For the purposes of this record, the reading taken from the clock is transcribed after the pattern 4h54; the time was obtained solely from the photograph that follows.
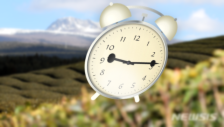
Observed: 9h14
